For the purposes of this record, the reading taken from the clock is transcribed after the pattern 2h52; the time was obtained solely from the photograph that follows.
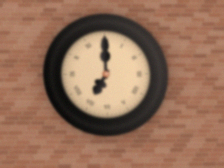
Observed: 7h00
